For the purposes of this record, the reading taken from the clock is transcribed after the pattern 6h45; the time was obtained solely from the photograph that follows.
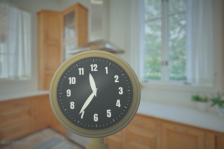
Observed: 11h36
